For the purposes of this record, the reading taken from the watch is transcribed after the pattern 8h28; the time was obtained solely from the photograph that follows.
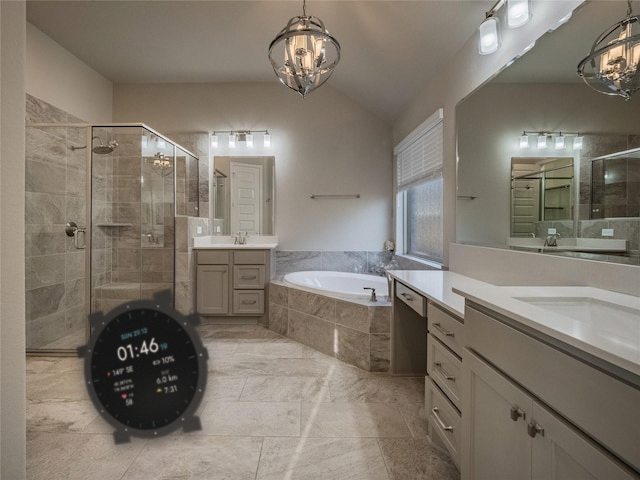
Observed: 1h46
